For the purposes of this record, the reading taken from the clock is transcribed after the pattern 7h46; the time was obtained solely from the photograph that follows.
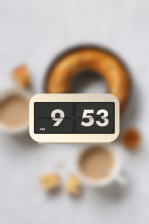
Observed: 9h53
